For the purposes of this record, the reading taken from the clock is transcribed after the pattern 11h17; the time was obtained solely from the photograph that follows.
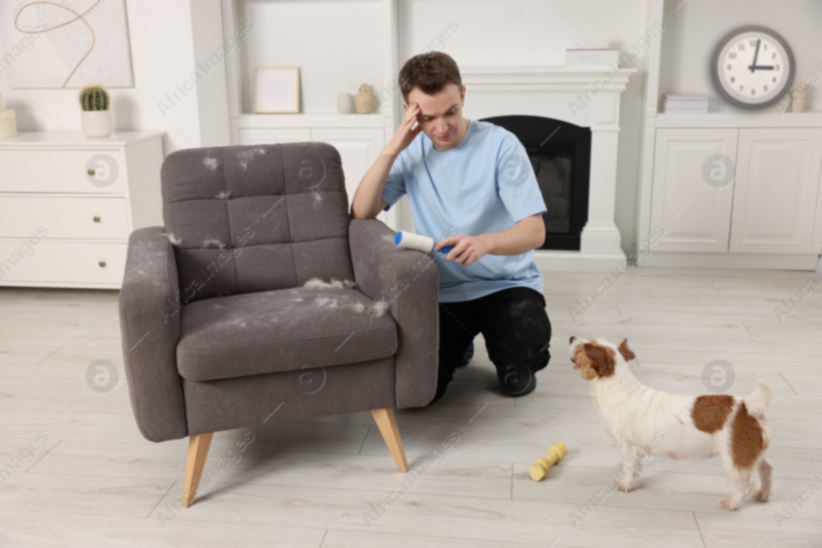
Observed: 3h02
